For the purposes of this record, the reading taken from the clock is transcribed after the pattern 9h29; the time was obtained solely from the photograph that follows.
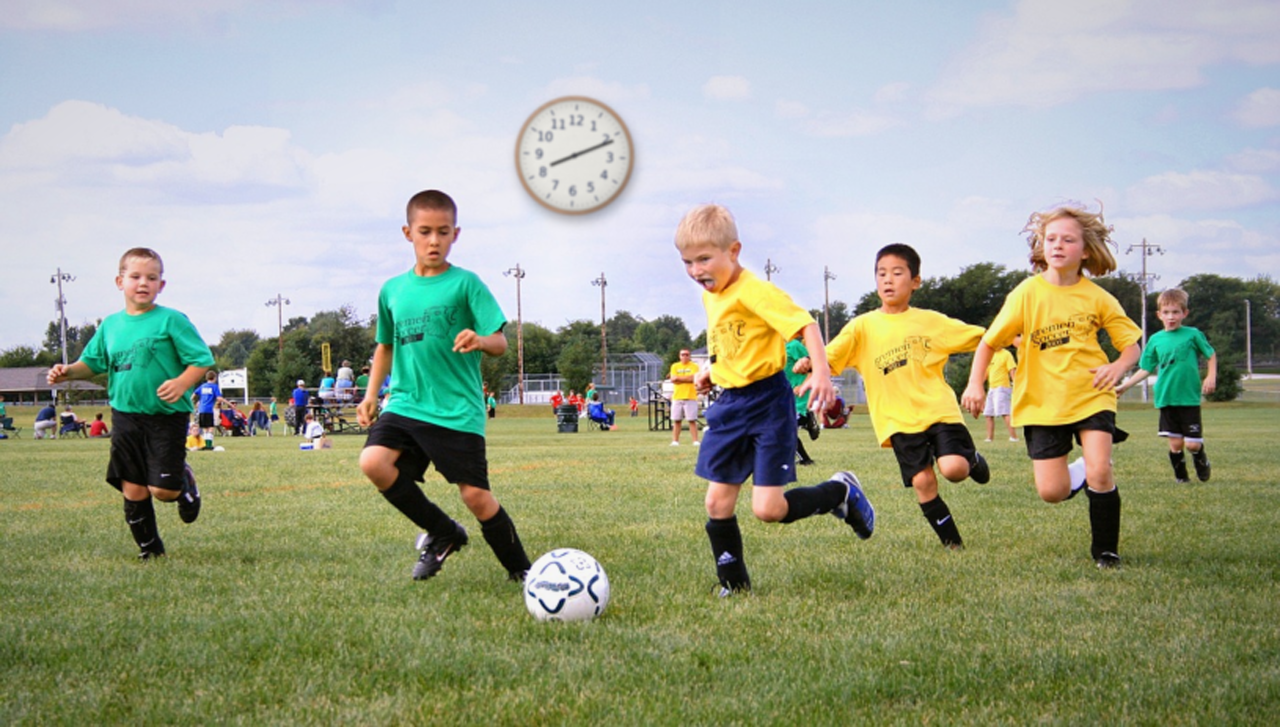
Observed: 8h11
